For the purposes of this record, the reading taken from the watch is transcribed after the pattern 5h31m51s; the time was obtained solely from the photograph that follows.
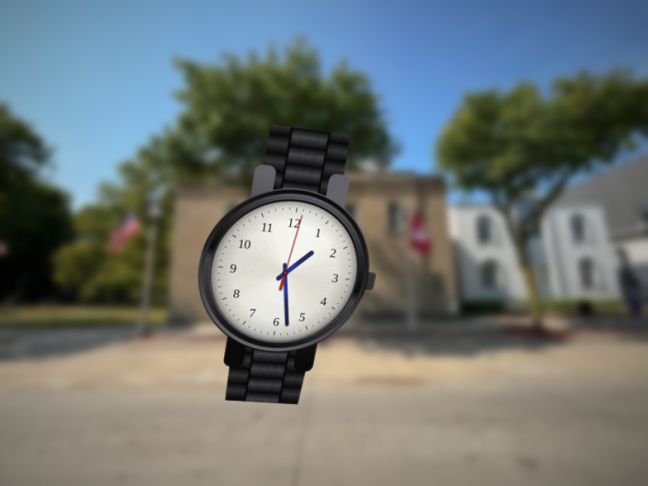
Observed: 1h28m01s
